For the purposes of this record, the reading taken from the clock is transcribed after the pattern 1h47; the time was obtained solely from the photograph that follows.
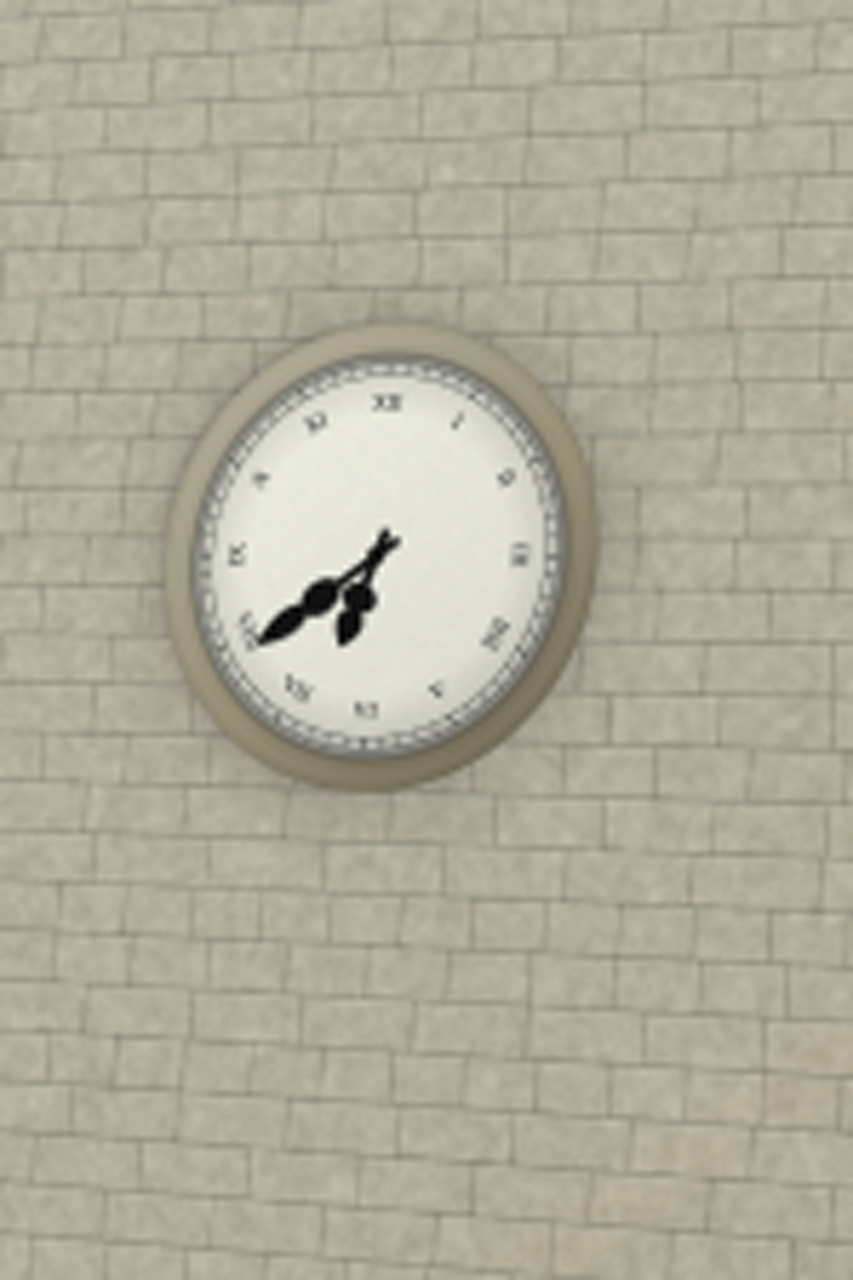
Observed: 6h39
